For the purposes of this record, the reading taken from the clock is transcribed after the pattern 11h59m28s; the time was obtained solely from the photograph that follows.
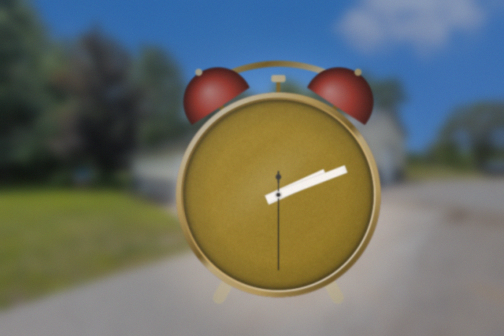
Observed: 2h11m30s
